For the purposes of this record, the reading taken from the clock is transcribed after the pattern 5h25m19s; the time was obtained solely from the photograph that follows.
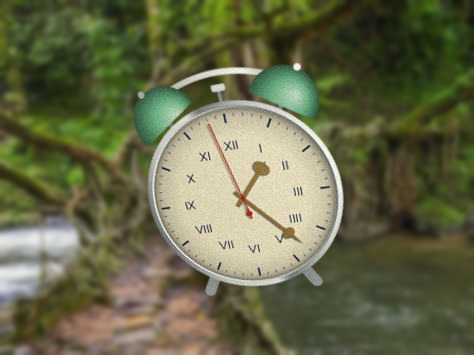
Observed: 1h22m58s
